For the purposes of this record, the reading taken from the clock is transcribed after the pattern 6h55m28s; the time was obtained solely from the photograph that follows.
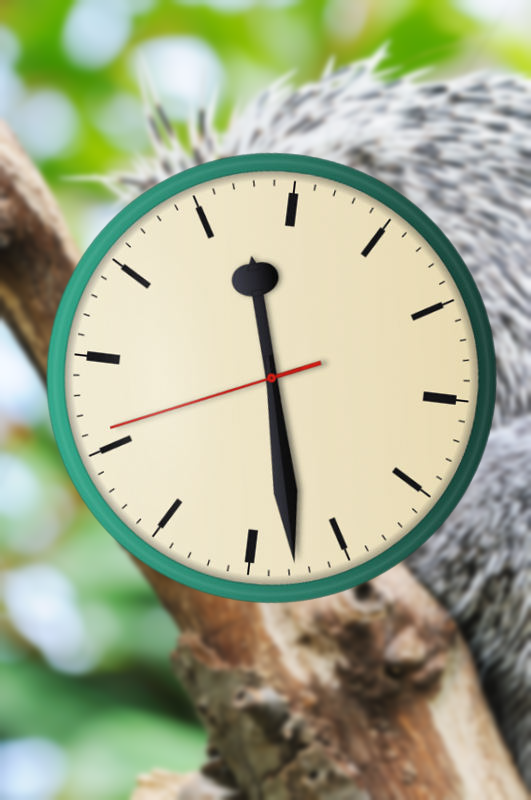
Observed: 11h27m41s
